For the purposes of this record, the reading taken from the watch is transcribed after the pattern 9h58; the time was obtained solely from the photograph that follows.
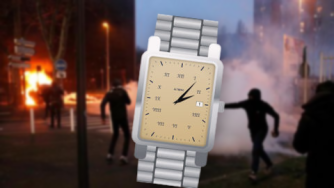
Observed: 2h06
